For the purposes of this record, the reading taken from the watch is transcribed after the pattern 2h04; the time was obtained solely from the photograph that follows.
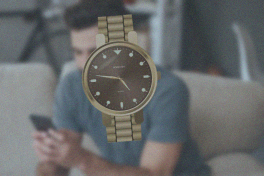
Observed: 4h47
